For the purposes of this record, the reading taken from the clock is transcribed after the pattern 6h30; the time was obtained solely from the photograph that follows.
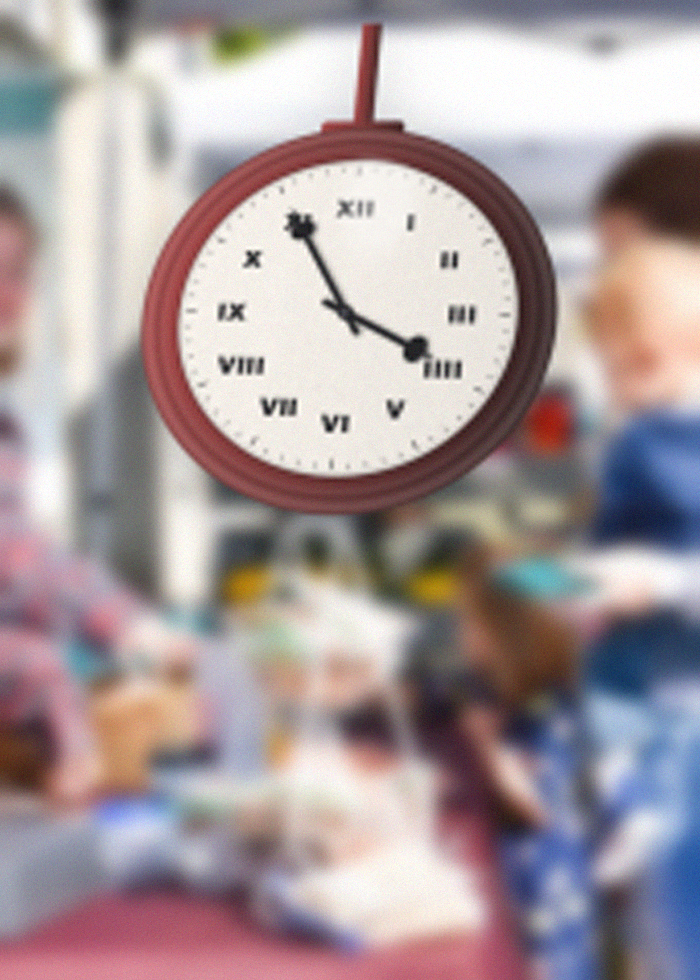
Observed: 3h55
